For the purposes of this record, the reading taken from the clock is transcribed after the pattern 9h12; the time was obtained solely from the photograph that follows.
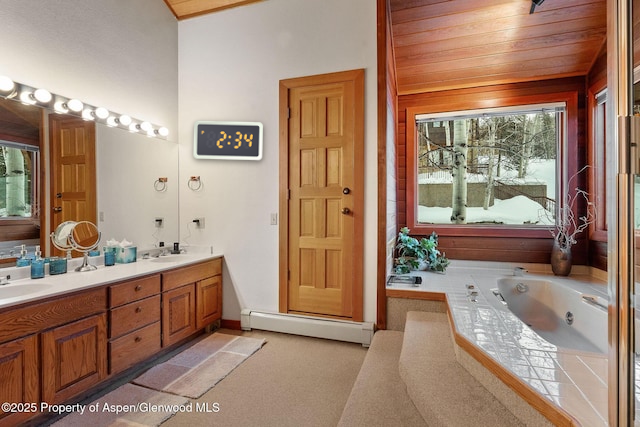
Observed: 2h34
